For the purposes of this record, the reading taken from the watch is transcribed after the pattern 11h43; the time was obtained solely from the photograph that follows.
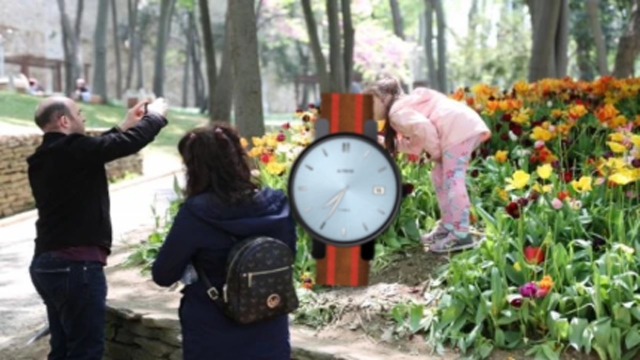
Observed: 7h35
